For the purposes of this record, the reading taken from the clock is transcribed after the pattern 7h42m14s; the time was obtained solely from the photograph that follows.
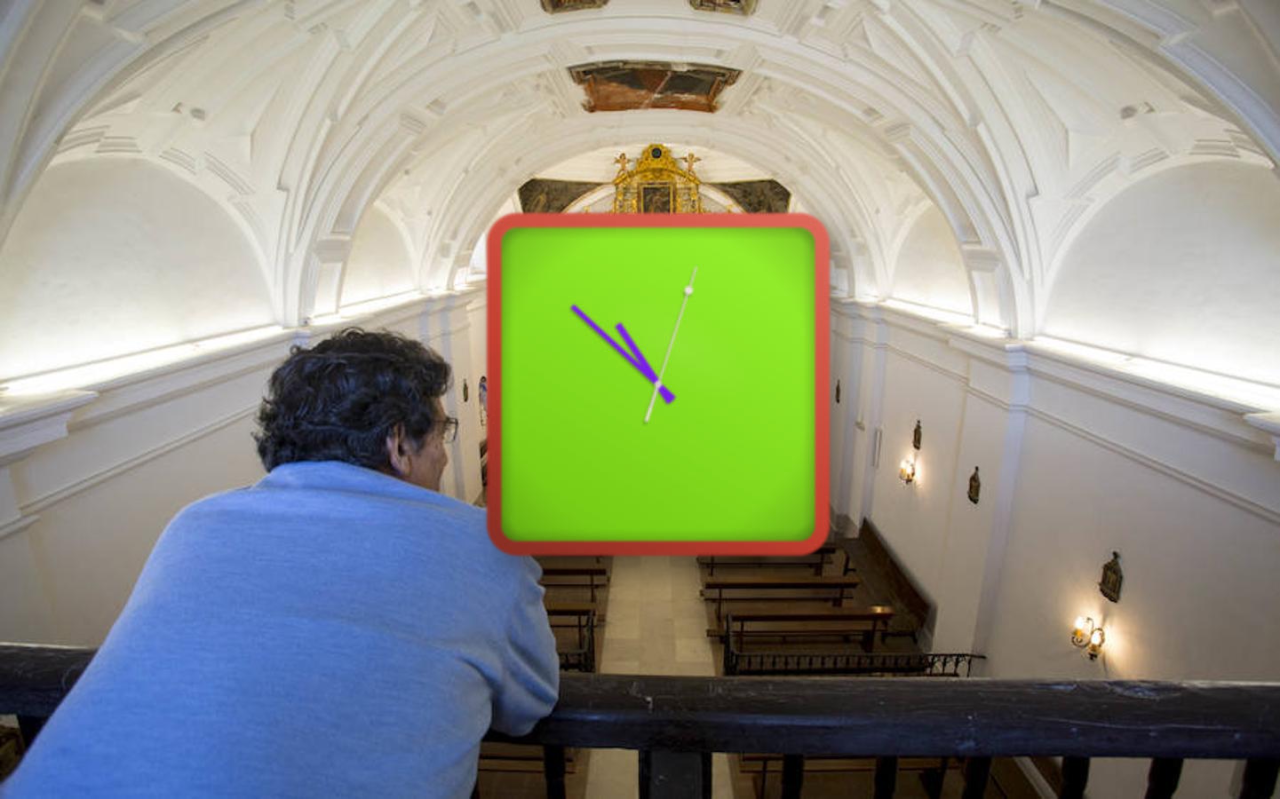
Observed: 10h52m03s
